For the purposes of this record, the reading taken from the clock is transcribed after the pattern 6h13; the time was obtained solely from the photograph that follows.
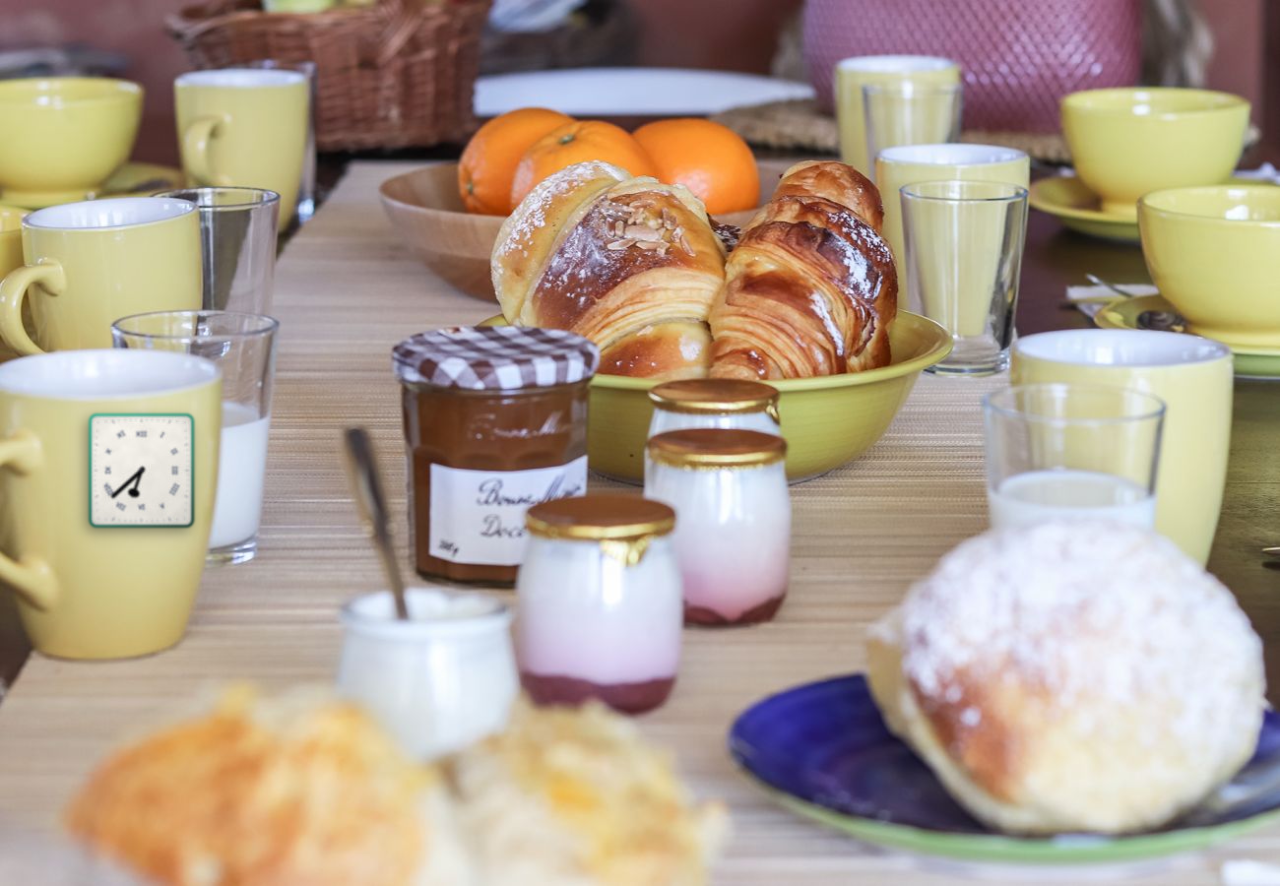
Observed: 6h38
